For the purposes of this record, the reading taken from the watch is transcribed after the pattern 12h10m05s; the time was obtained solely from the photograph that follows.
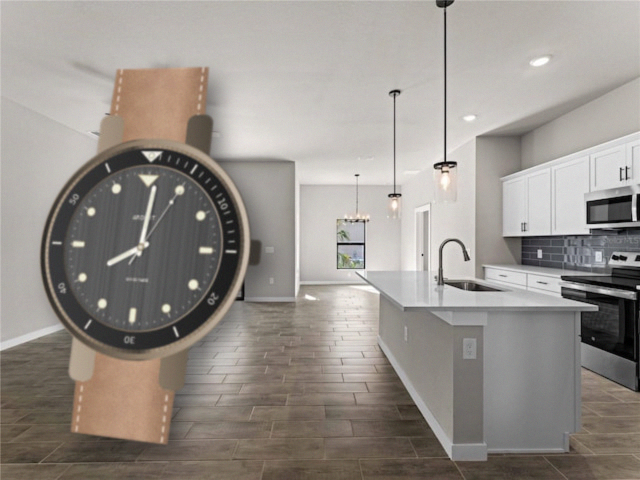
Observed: 8h01m05s
